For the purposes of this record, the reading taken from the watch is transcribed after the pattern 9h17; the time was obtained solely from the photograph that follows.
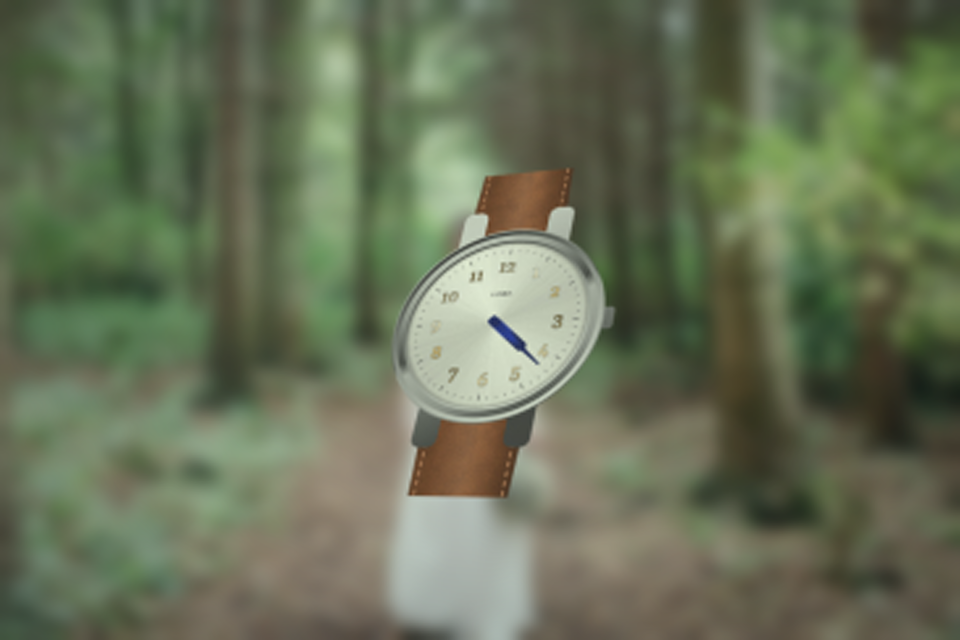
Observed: 4h22
